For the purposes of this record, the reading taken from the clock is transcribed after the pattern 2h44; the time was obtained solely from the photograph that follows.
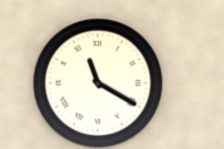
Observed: 11h20
